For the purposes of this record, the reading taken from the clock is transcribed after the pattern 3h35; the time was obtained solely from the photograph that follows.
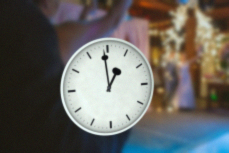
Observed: 12h59
